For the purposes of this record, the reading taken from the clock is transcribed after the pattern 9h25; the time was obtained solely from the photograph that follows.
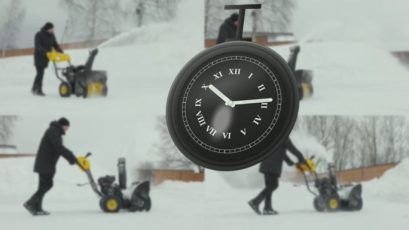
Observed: 10h14
